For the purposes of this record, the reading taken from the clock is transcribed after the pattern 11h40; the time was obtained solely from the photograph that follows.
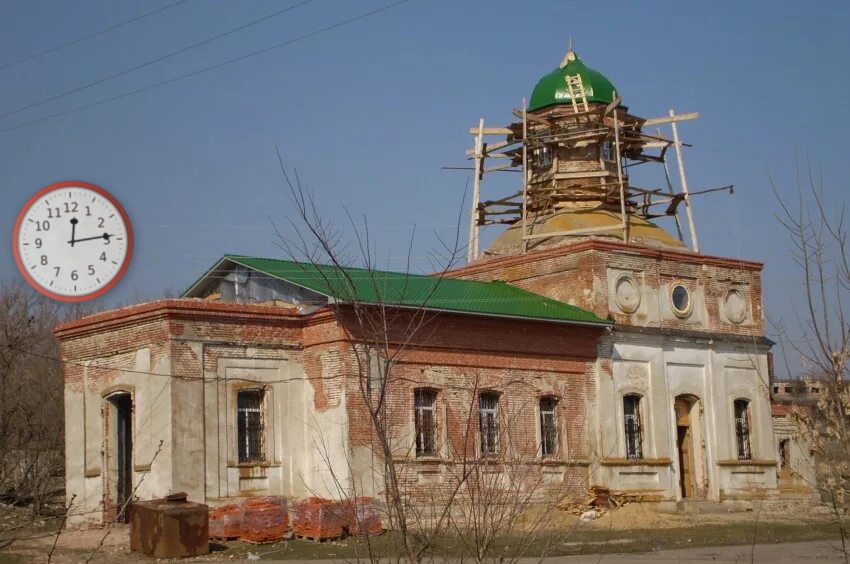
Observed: 12h14
